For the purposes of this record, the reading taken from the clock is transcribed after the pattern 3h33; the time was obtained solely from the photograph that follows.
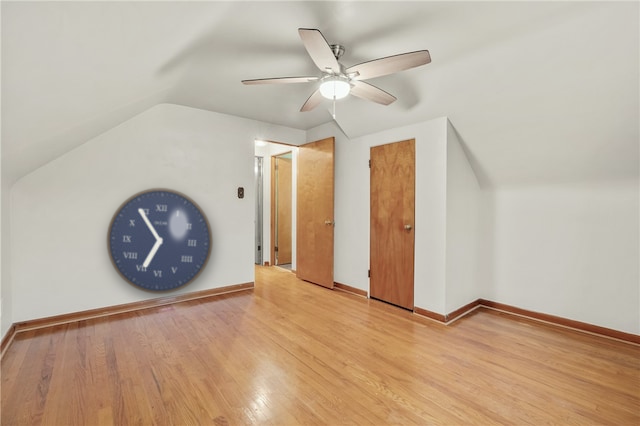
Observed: 6h54
